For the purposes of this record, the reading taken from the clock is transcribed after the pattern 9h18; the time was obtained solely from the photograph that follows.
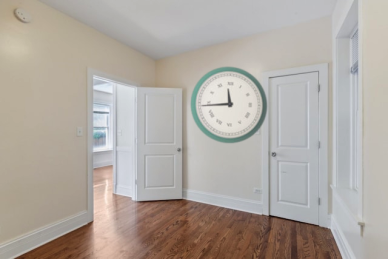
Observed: 11h44
